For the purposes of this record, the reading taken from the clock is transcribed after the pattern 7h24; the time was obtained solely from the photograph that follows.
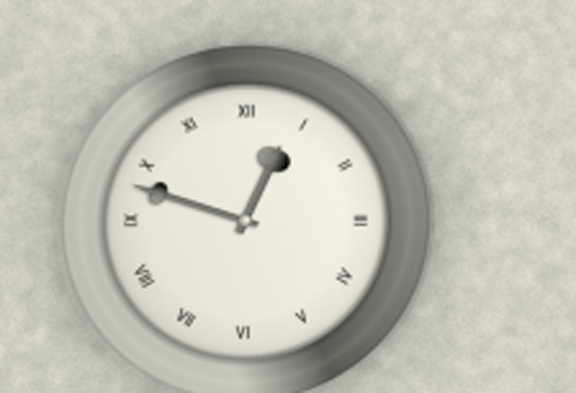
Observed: 12h48
